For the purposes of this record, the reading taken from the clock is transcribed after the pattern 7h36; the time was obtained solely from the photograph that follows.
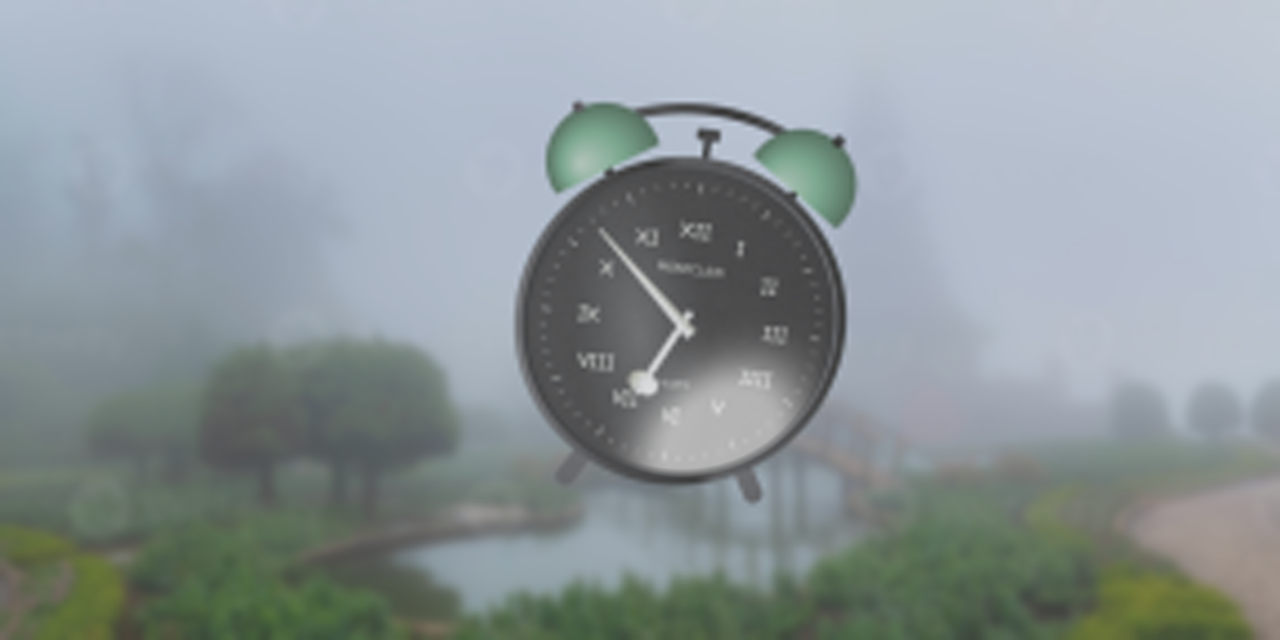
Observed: 6h52
